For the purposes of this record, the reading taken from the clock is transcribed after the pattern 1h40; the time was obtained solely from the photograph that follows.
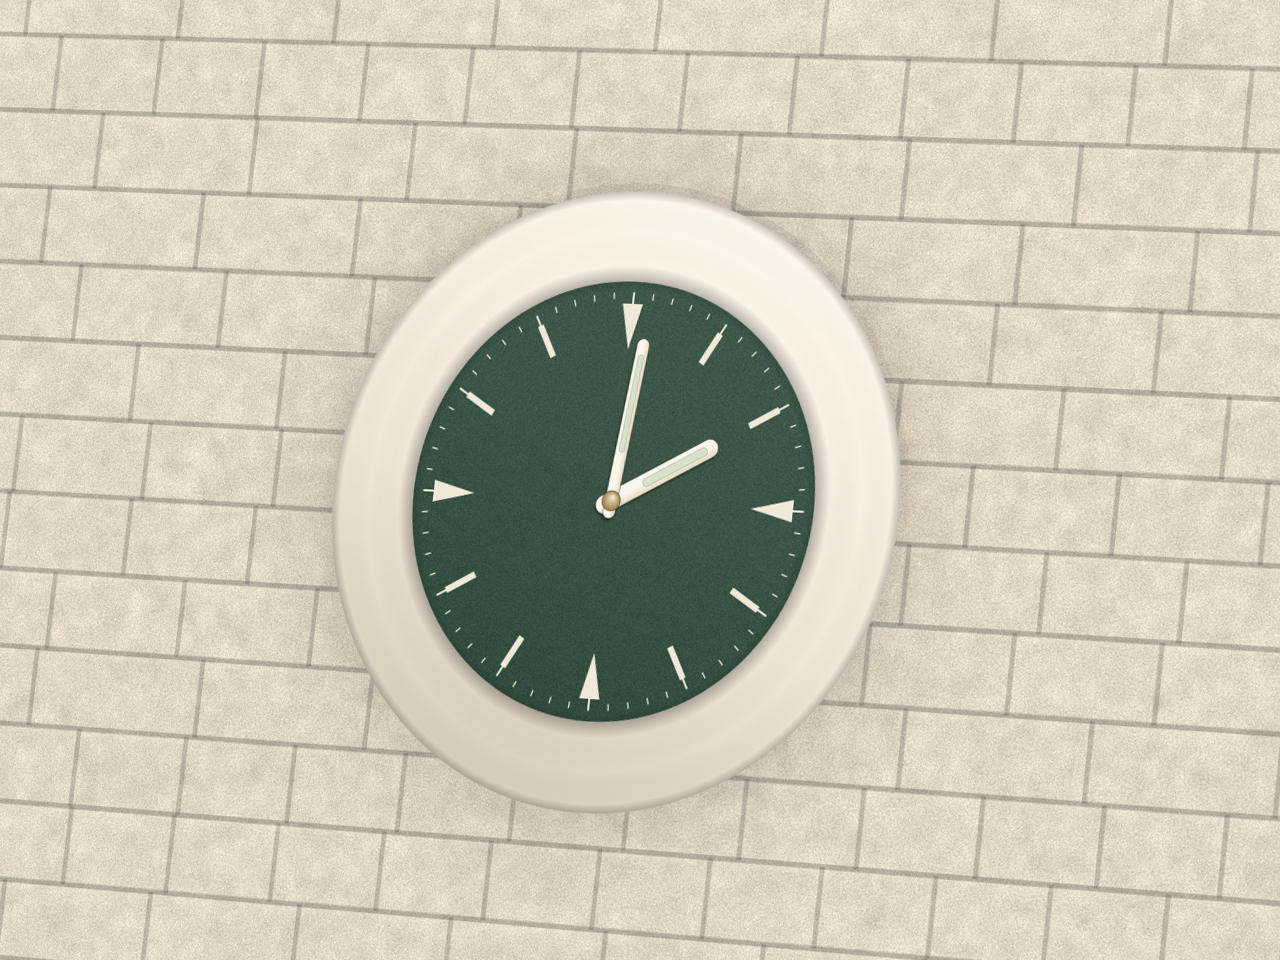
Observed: 2h01
